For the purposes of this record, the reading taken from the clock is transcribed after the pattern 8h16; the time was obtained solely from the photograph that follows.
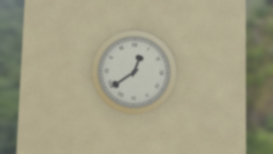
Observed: 12h39
